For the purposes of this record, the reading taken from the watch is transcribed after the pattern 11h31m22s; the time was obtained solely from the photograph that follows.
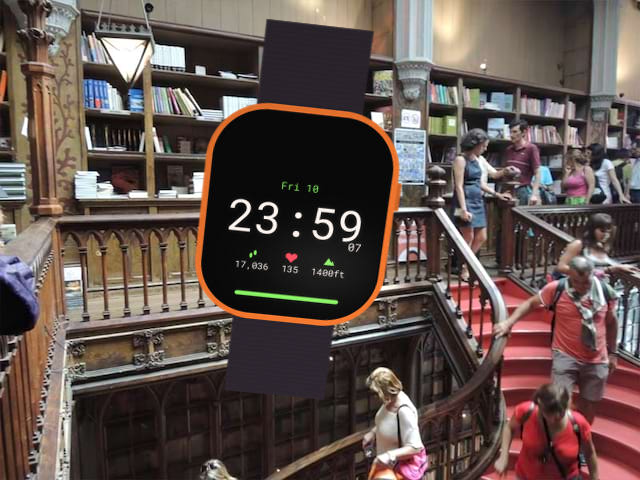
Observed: 23h59m07s
